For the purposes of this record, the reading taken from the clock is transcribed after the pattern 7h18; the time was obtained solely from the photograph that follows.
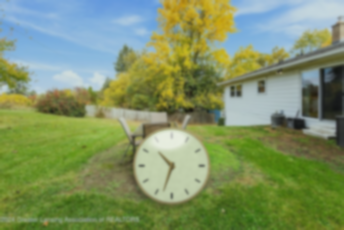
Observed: 10h33
